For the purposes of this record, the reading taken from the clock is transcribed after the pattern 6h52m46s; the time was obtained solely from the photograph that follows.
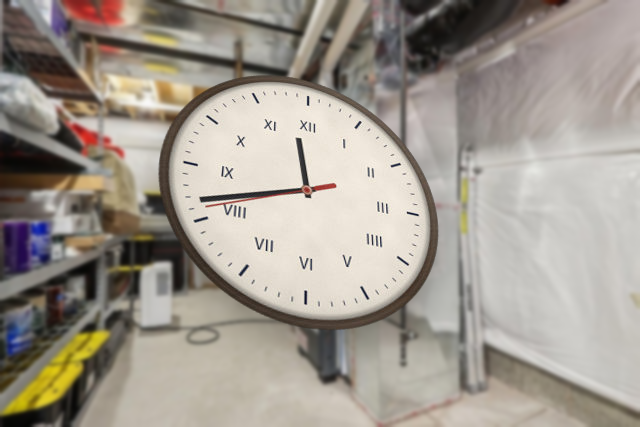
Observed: 11h41m41s
